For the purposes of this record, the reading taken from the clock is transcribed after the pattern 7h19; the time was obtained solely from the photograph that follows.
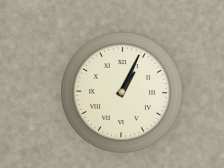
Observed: 1h04
